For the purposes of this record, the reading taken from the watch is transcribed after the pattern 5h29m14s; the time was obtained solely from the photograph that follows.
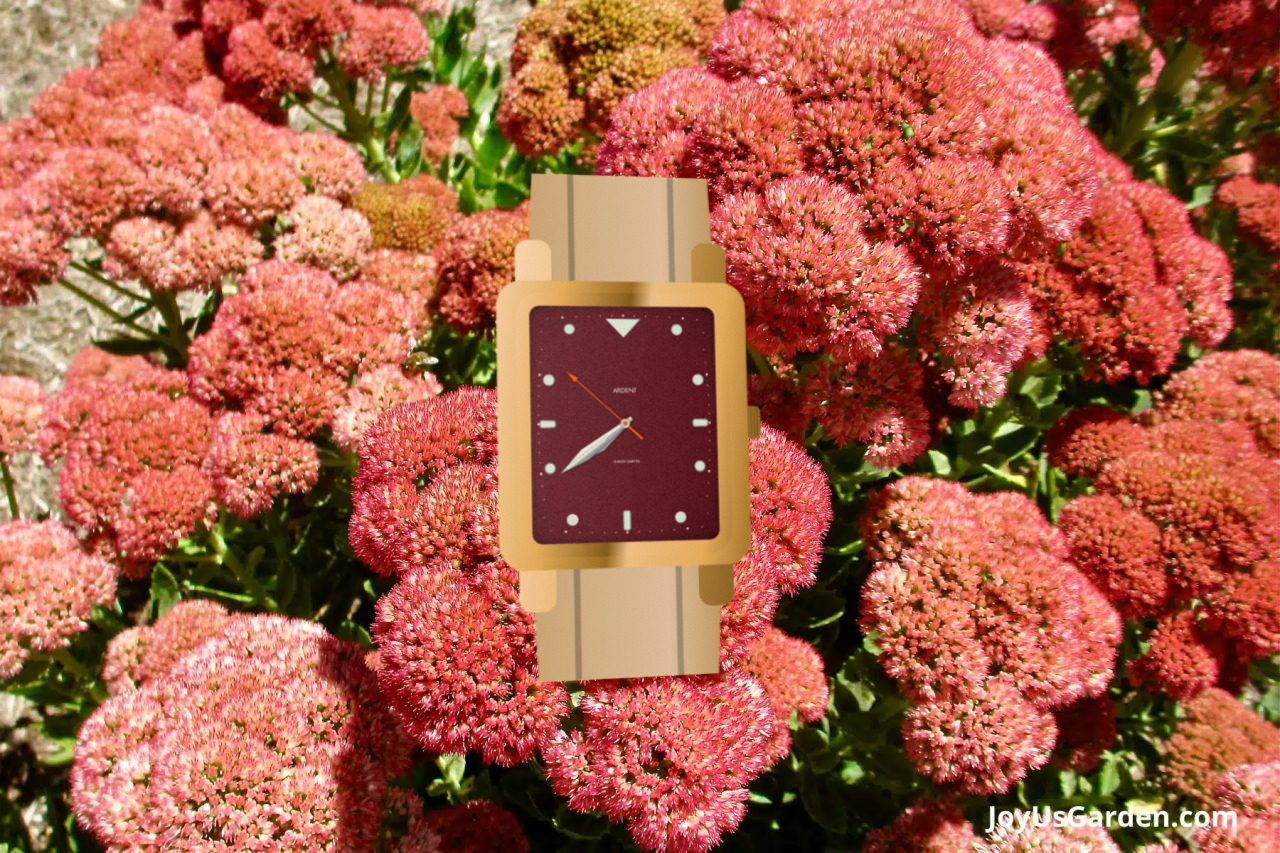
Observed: 7h38m52s
